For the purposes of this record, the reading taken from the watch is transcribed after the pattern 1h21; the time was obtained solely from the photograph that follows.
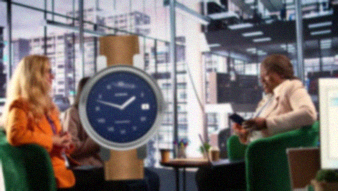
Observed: 1h48
